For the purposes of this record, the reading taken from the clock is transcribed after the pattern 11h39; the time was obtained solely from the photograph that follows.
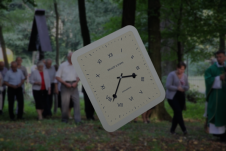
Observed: 3h38
